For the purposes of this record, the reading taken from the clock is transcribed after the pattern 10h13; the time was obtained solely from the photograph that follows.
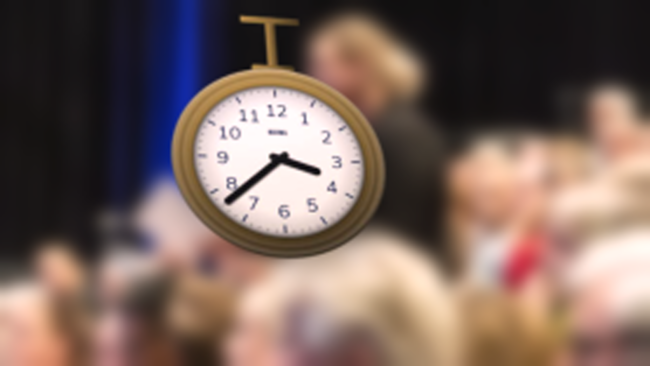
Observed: 3h38
